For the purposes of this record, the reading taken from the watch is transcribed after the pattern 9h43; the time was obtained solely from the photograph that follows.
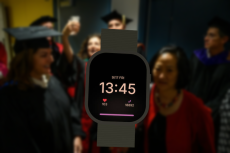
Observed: 13h45
